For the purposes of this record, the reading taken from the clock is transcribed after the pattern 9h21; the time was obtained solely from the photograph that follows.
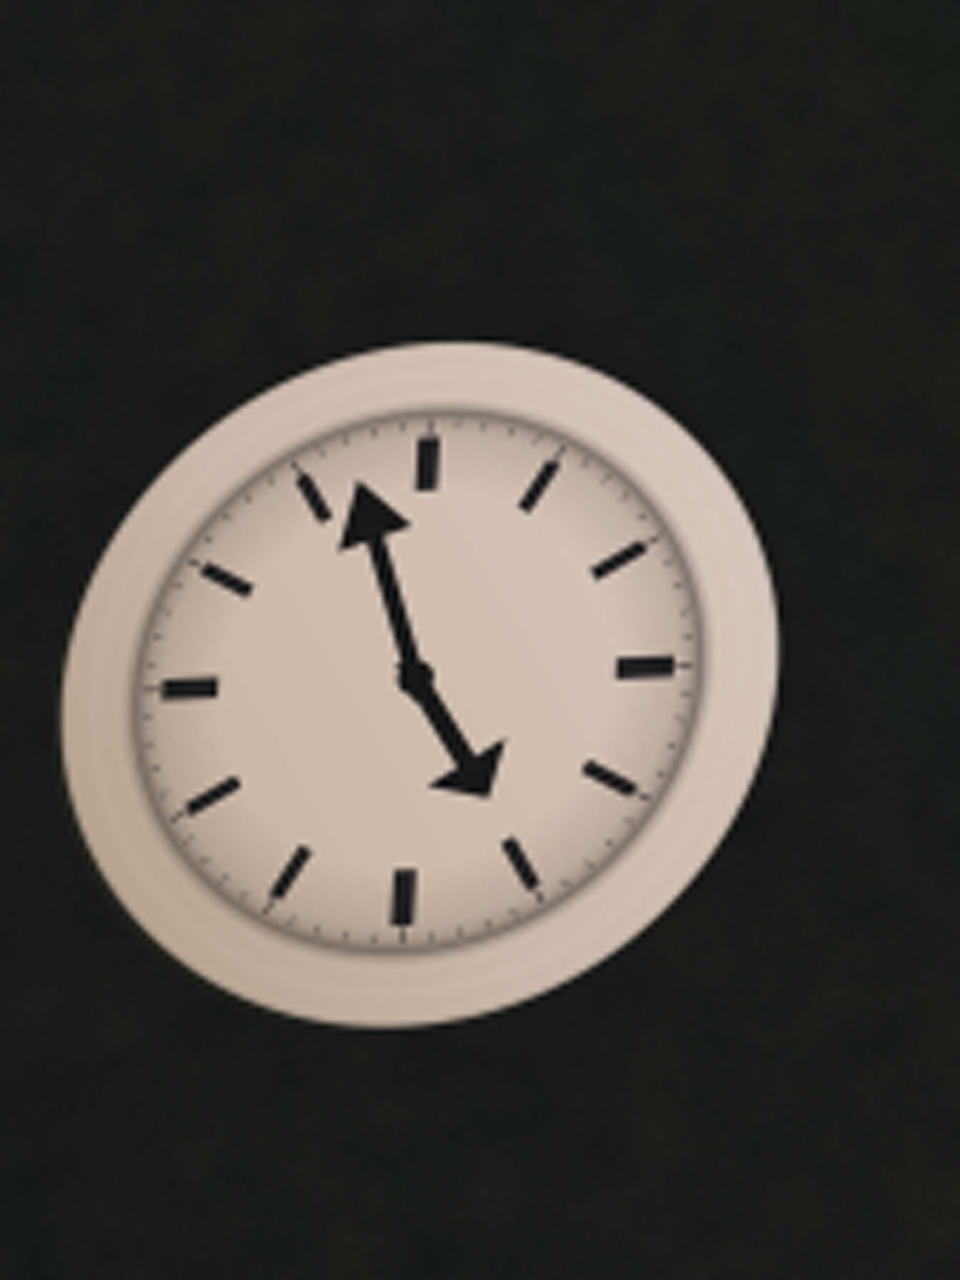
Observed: 4h57
